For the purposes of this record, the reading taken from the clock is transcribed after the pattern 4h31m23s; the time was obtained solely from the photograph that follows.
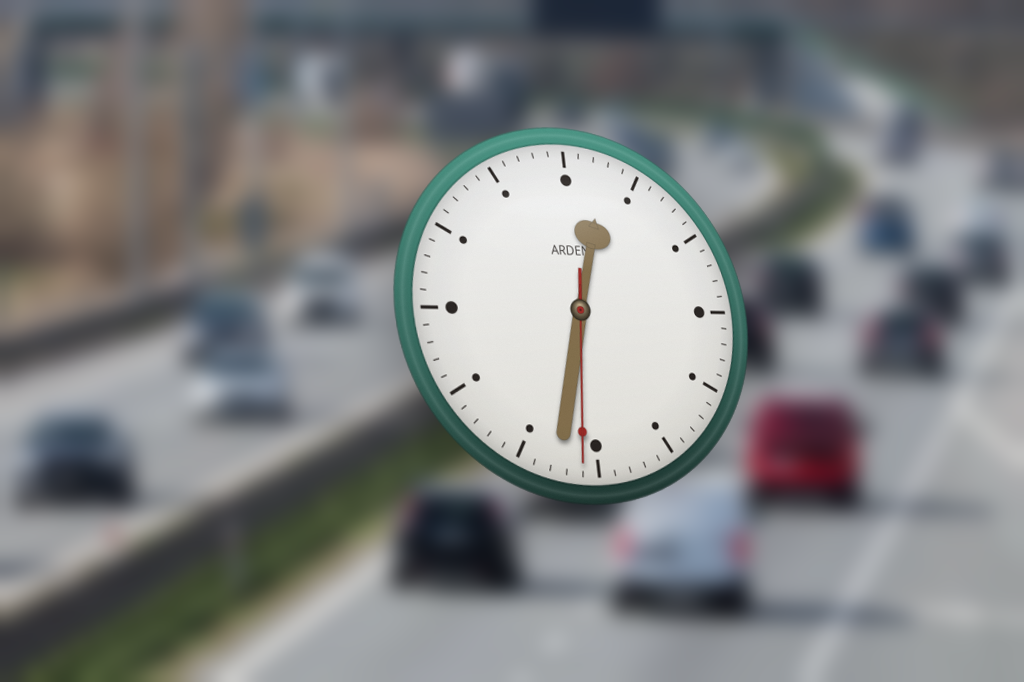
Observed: 12h32m31s
